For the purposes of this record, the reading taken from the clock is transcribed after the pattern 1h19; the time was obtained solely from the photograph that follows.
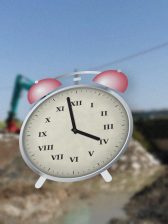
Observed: 3h58
